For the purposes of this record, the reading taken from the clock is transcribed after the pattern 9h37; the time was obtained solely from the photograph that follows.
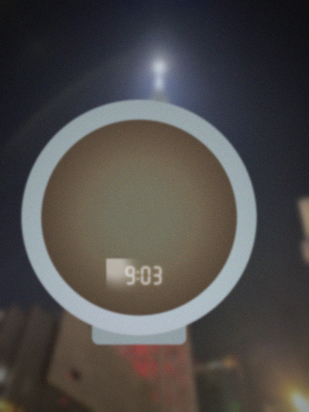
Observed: 9h03
